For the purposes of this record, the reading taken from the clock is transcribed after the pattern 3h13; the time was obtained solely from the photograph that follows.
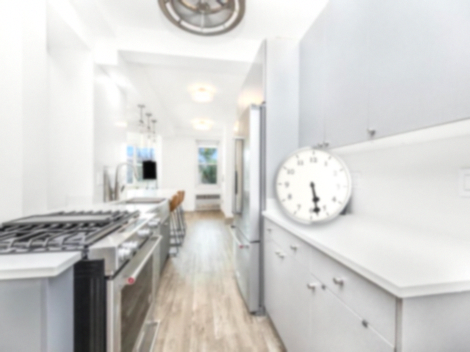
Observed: 5h28
